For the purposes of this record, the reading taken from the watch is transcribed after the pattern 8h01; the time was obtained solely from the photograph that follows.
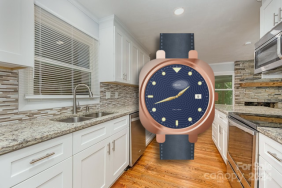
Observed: 1h42
